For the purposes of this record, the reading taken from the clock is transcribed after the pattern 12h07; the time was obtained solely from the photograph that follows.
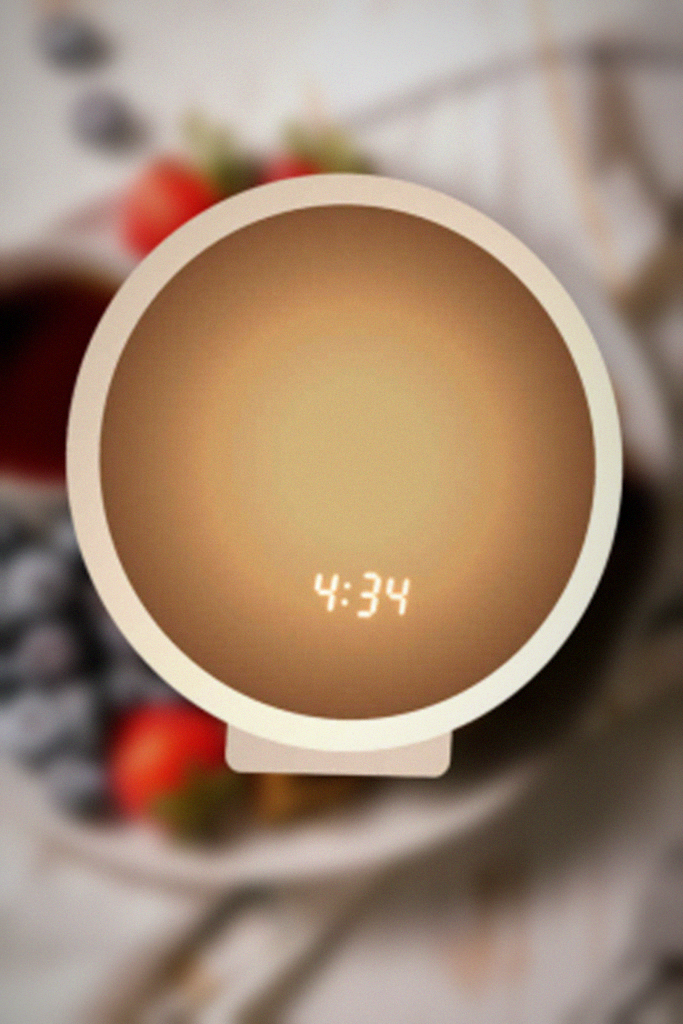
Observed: 4h34
